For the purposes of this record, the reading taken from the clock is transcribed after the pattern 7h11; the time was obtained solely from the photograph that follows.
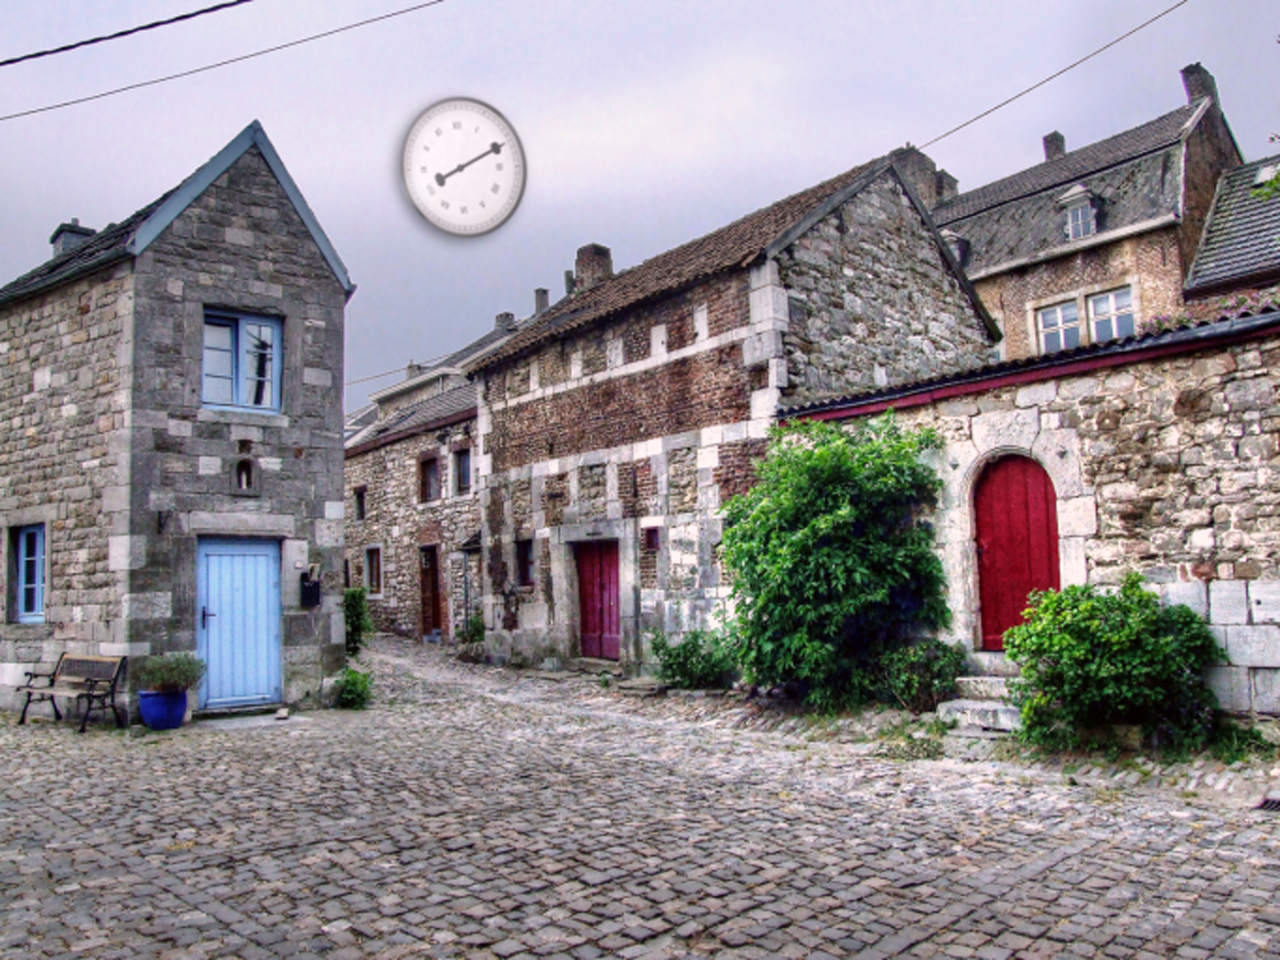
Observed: 8h11
